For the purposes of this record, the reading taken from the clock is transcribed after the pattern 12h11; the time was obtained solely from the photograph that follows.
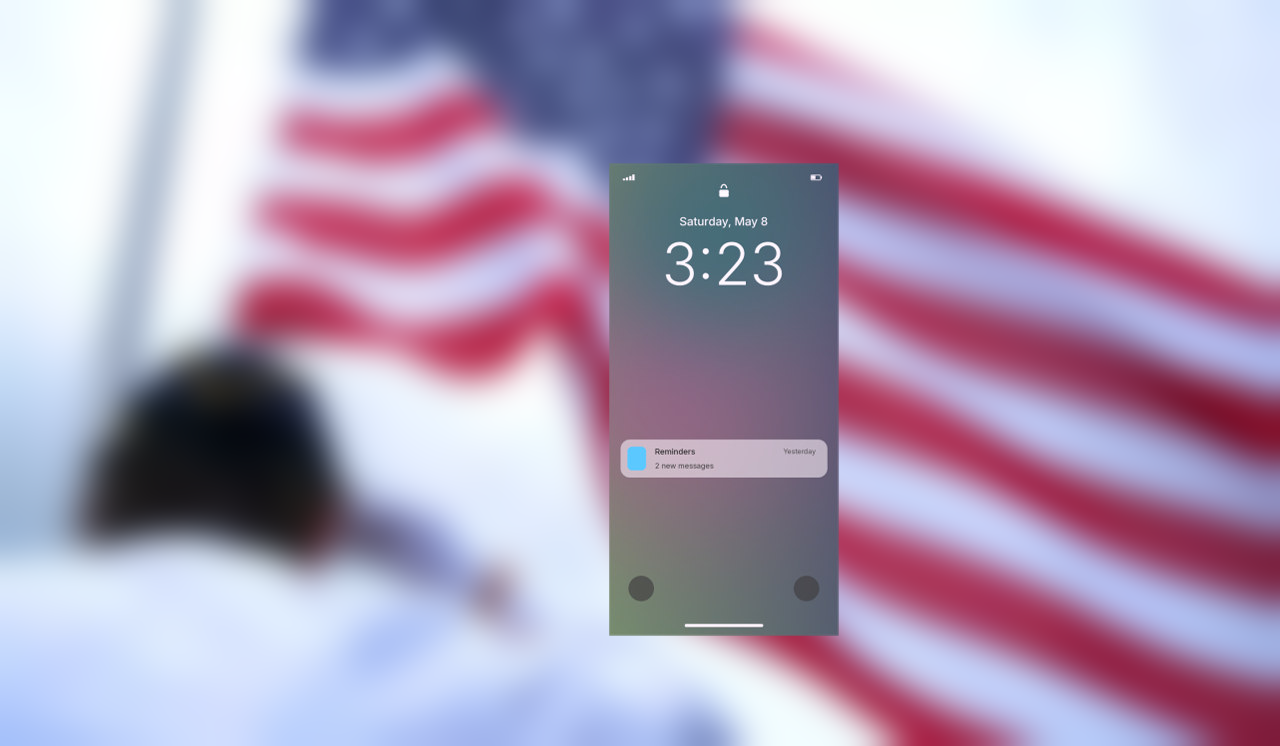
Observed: 3h23
